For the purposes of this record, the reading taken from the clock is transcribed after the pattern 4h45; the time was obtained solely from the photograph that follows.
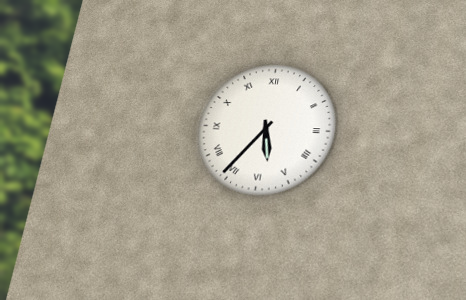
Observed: 5h36
